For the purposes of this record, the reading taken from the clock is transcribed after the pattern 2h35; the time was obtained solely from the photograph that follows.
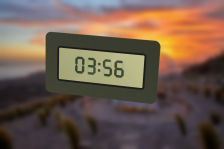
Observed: 3h56
